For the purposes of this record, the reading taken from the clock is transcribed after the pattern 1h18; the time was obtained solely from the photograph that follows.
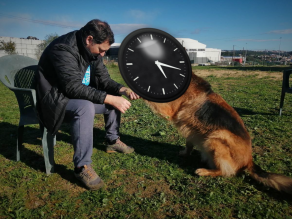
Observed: 5h18
